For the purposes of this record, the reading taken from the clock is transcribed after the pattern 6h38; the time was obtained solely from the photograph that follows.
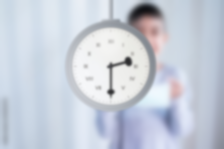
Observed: 2h30
